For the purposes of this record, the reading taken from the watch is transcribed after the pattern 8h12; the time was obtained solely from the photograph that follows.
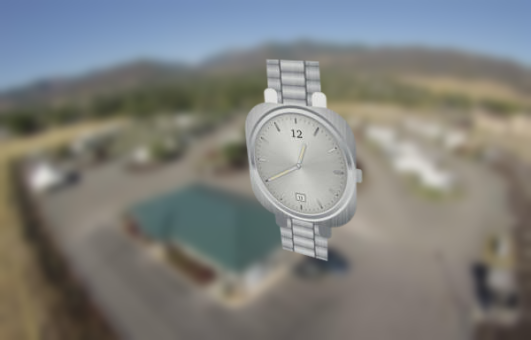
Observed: 12h40
